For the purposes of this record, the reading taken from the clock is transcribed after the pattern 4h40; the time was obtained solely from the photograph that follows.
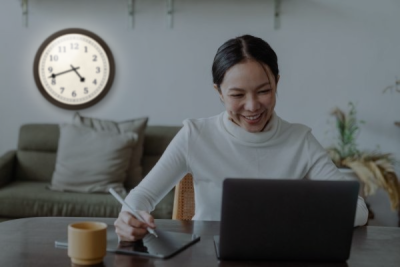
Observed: 4h42
